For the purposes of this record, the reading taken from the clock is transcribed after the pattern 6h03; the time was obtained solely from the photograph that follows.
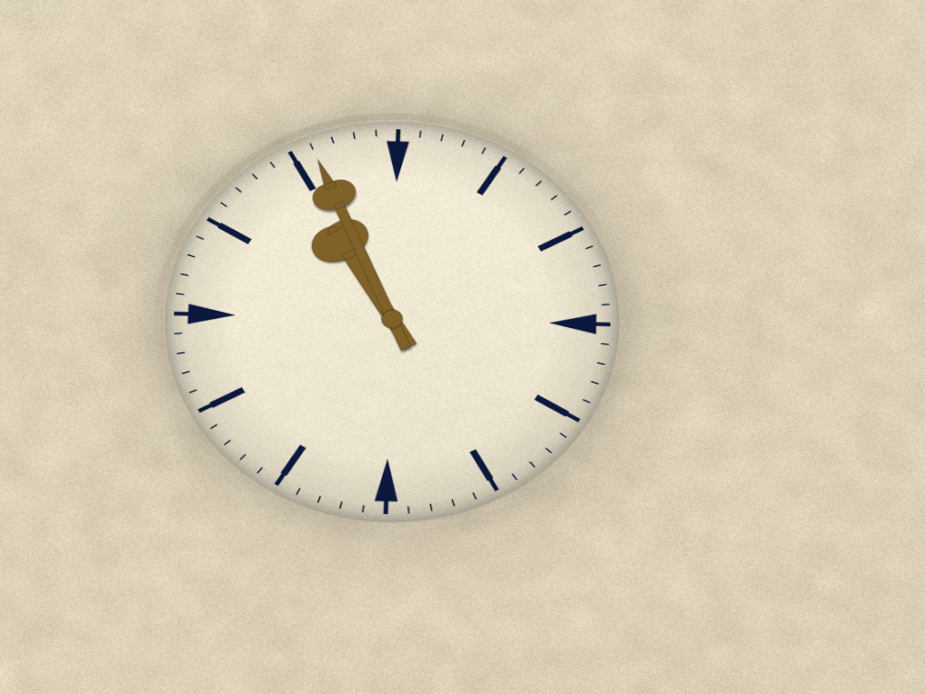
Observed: 10h56
